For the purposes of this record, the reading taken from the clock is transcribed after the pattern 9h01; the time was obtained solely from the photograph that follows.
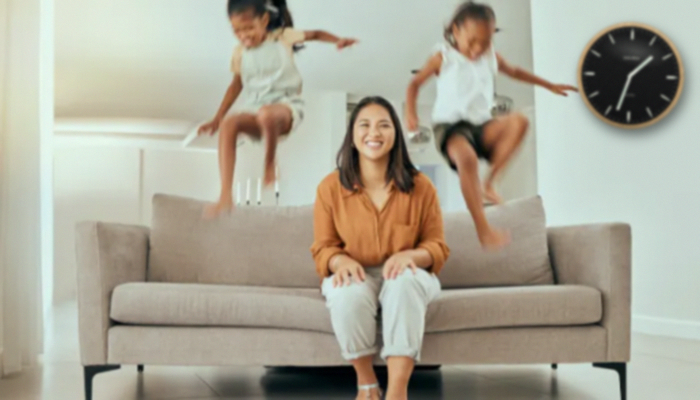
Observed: 1h33
